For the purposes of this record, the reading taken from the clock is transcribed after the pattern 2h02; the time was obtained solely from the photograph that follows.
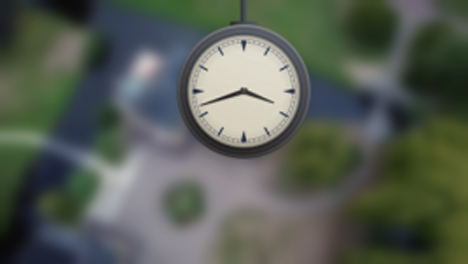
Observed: 3h42
